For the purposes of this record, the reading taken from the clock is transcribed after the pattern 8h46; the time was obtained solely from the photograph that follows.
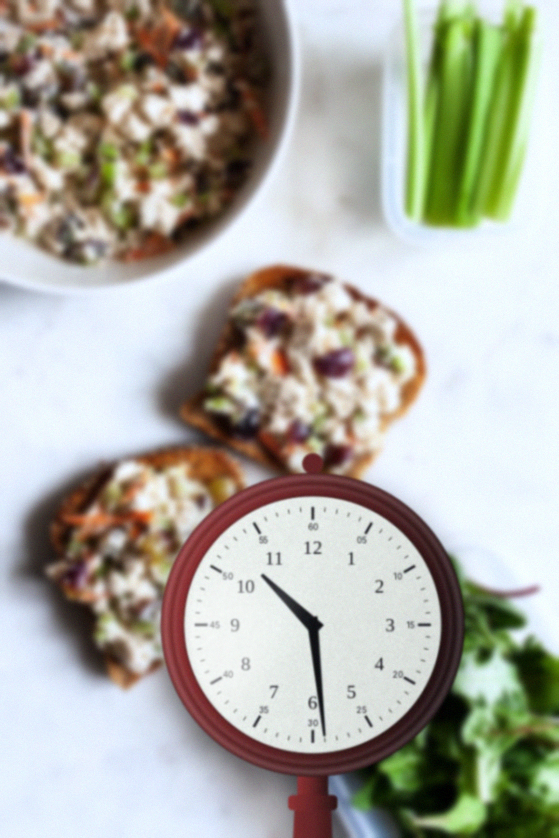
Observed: 10h29
